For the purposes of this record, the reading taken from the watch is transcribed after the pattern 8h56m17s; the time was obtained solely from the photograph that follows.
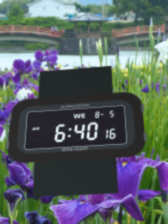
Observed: 6h40m16s
